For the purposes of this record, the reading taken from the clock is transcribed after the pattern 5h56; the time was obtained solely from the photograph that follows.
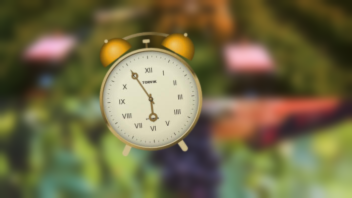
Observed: 5h55
